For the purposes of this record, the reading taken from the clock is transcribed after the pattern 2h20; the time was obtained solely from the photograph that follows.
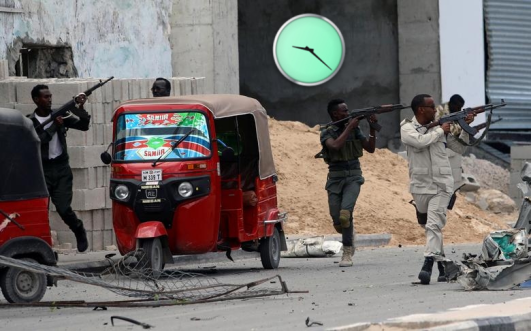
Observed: 9h22
